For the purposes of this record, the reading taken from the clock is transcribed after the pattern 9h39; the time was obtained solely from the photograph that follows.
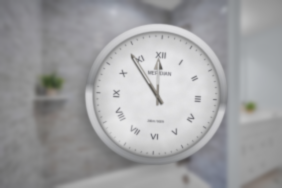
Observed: 11h54
